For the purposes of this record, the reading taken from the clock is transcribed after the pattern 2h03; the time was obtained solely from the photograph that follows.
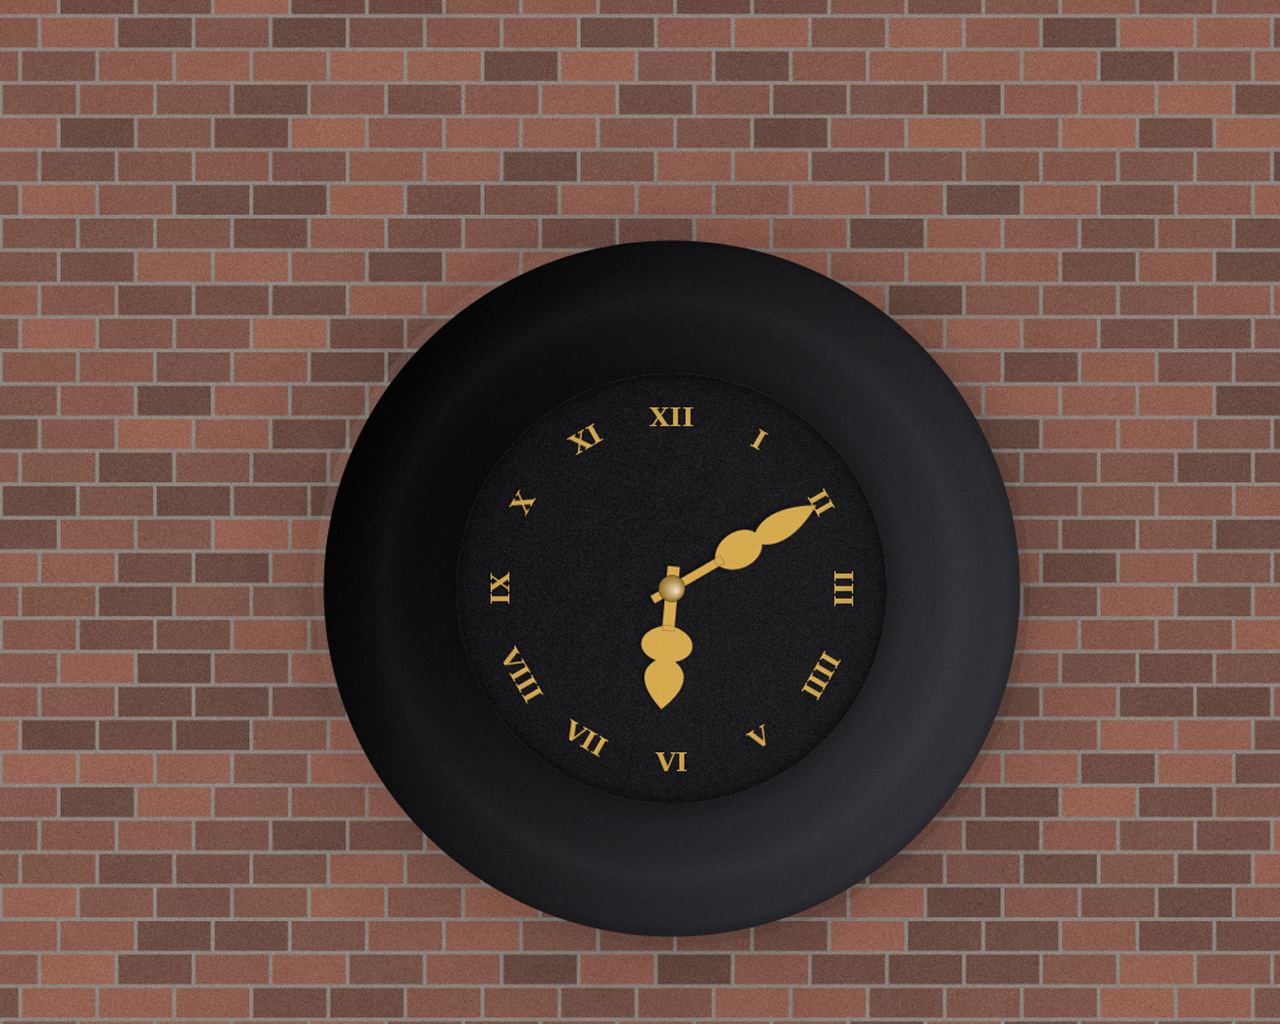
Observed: 6h10
